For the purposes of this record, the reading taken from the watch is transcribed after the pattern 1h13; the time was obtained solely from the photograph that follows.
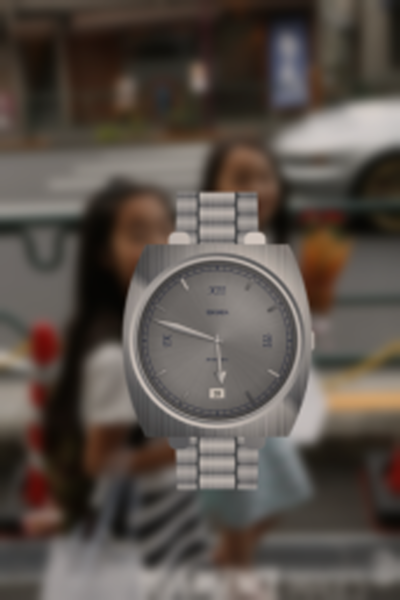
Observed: 5h48
